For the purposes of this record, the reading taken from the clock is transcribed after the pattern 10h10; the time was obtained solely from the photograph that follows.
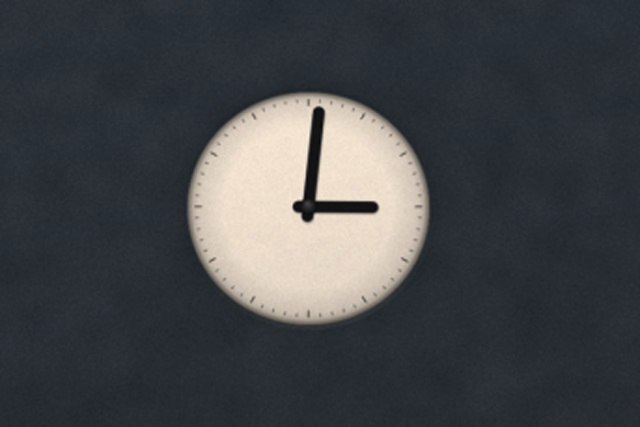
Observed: 3h01
